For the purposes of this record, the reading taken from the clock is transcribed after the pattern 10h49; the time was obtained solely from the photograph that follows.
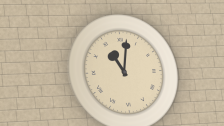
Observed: 11h02
